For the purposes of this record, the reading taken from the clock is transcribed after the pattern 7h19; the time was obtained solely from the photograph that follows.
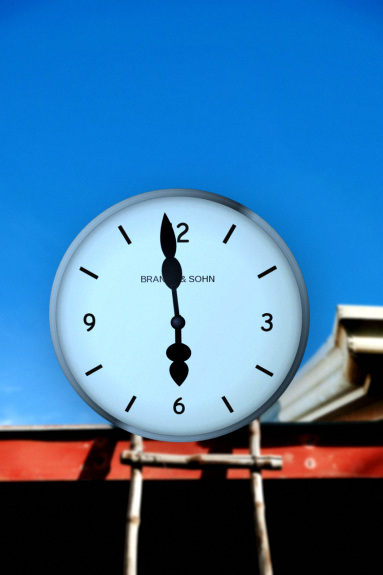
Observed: 5h59
